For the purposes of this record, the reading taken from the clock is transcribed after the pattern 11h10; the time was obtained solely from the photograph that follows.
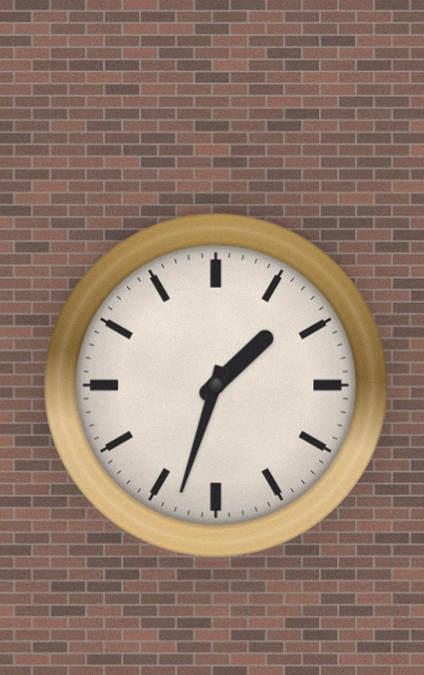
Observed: 1h33
